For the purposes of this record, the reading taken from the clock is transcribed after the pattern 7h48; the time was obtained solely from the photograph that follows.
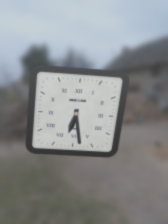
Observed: 6h28
